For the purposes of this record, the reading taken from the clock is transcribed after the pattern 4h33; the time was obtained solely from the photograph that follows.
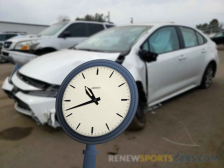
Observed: 10h42
